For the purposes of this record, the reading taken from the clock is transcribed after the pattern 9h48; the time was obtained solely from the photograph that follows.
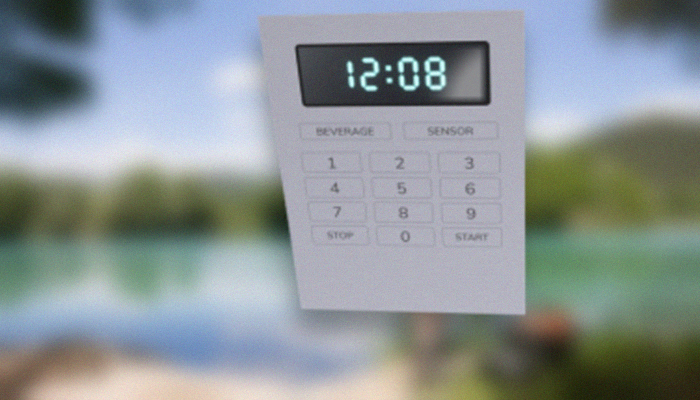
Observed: 12h08
